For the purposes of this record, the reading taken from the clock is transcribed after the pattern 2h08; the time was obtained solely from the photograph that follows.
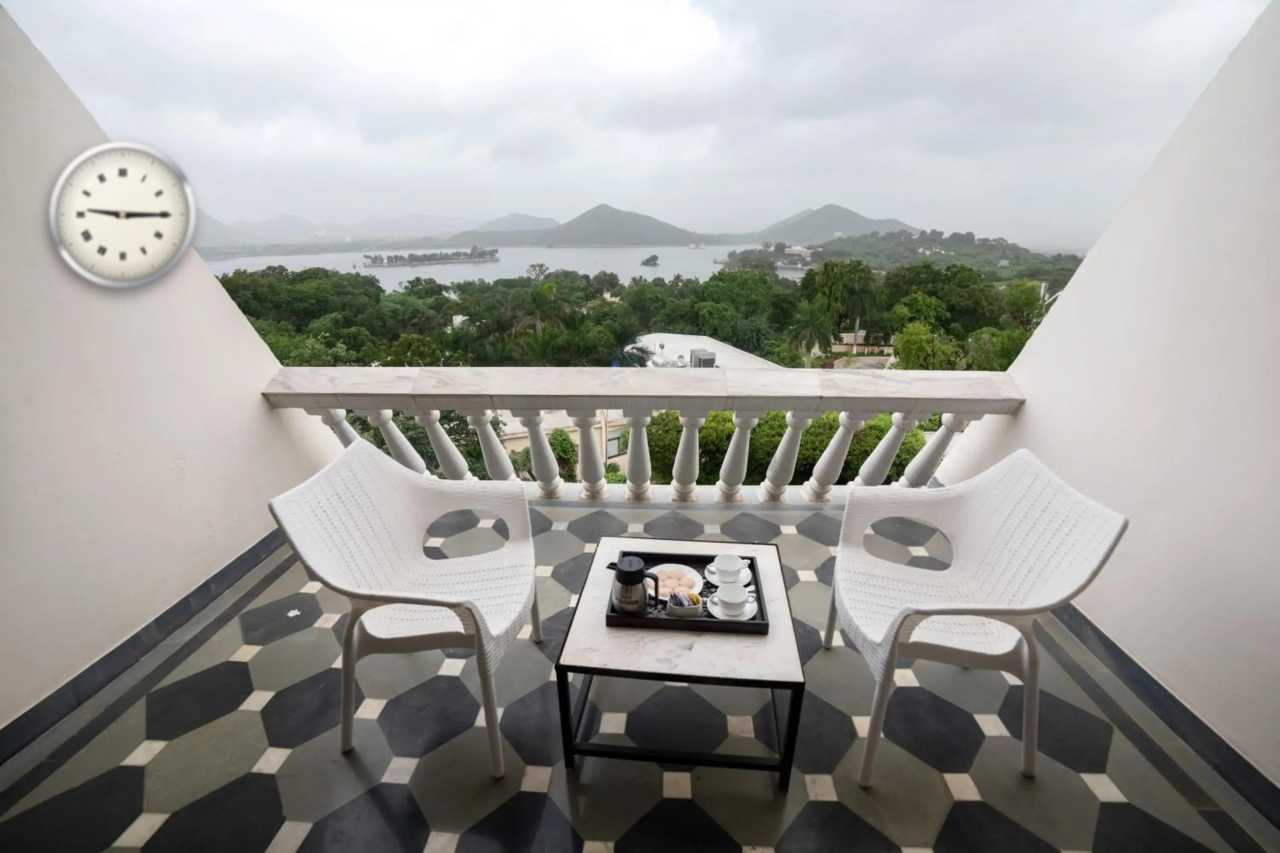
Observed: 9h15
